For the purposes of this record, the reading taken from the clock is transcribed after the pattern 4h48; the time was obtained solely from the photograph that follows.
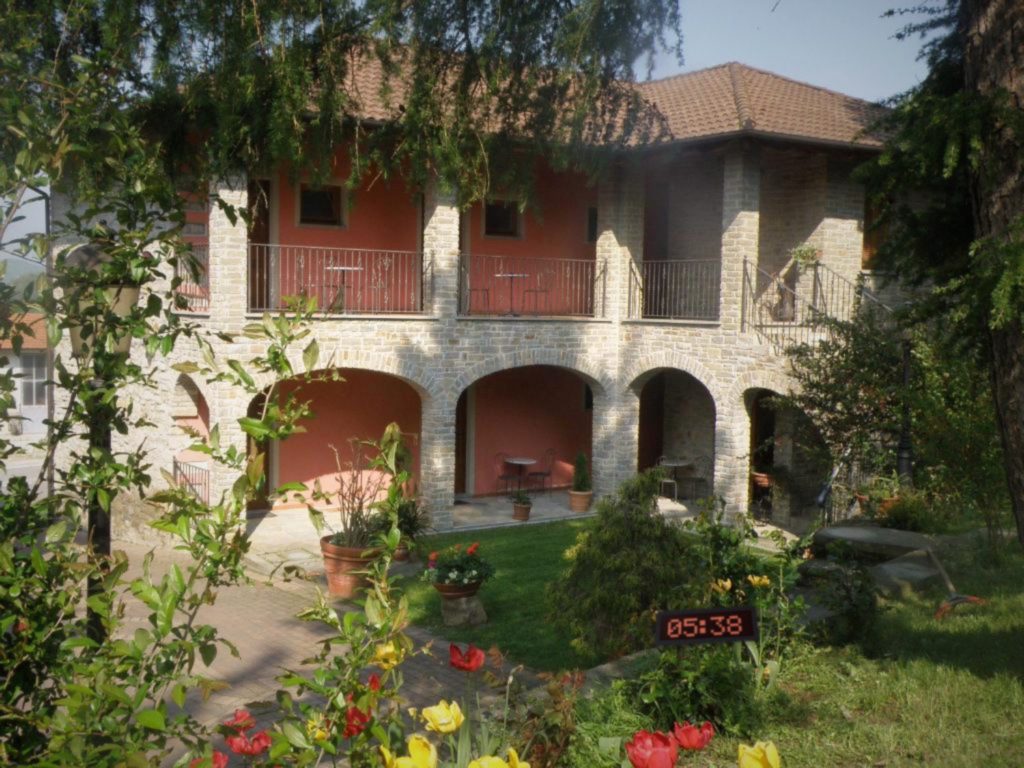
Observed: 5h38
